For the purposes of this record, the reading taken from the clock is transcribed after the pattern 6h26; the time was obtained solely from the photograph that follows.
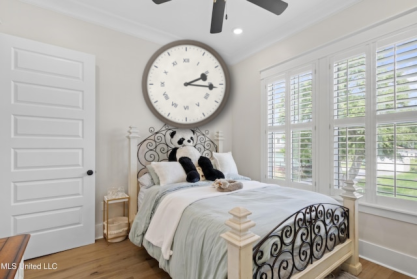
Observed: 2h16
